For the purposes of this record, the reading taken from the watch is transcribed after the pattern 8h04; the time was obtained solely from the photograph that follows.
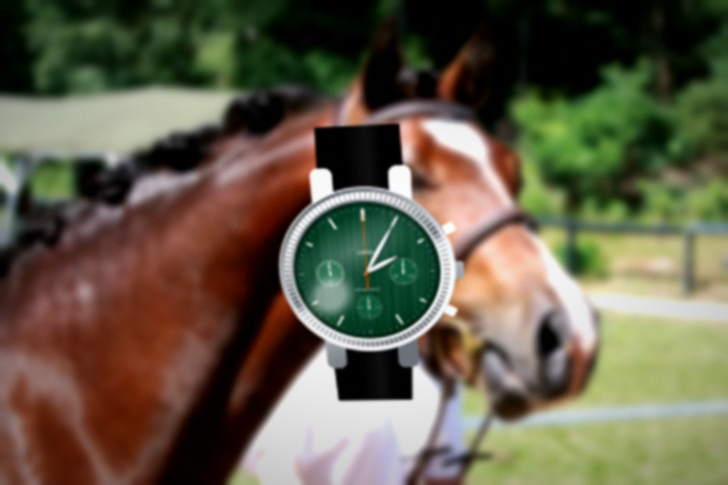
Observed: 2h05
